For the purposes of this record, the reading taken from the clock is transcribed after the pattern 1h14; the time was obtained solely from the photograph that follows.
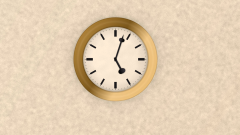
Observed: 5h03
